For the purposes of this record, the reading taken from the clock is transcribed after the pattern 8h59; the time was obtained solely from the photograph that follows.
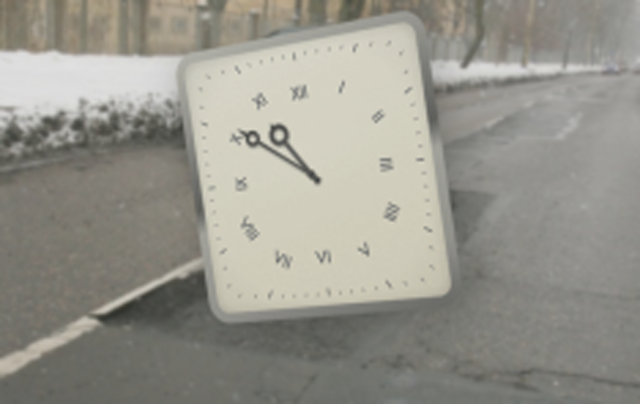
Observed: 10h51
